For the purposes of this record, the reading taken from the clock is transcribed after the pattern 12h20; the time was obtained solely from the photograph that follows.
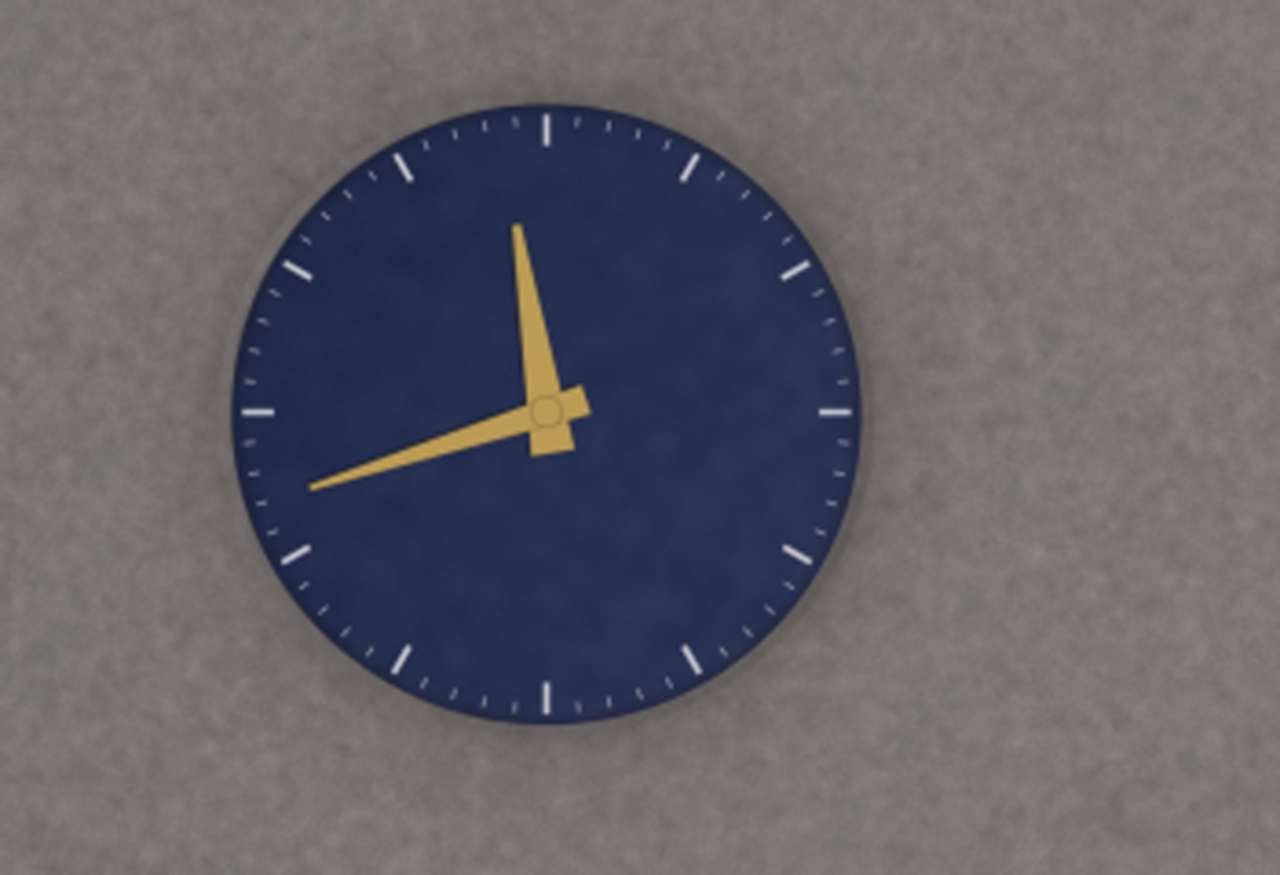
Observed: 11h42
